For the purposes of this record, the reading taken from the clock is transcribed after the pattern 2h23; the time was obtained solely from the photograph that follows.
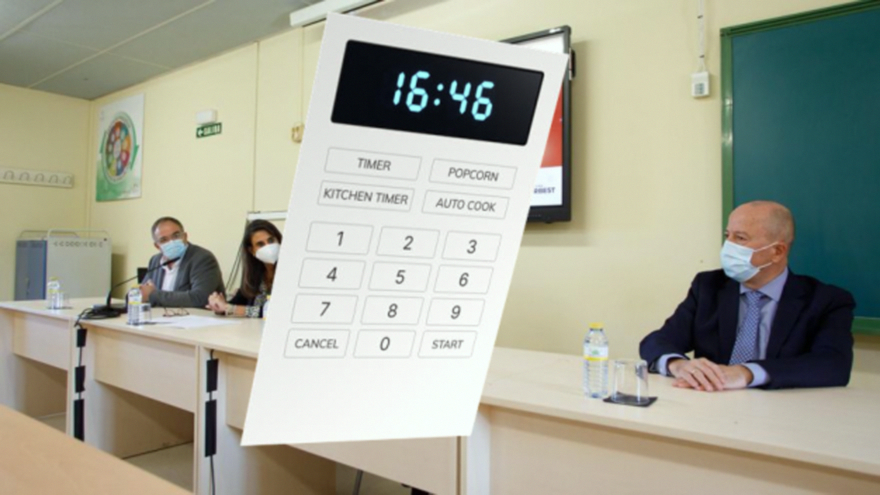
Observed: 16h46
